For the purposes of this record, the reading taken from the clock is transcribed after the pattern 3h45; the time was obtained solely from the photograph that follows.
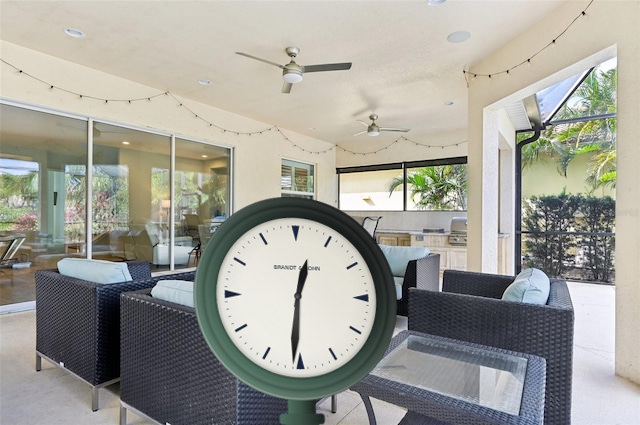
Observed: 12h31
